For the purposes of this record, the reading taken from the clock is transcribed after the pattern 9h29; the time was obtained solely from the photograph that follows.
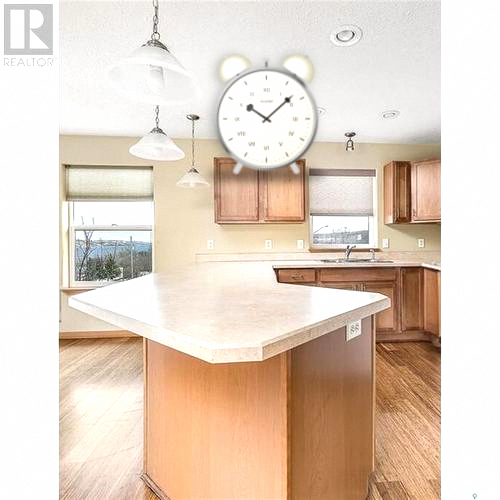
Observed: 10h08
